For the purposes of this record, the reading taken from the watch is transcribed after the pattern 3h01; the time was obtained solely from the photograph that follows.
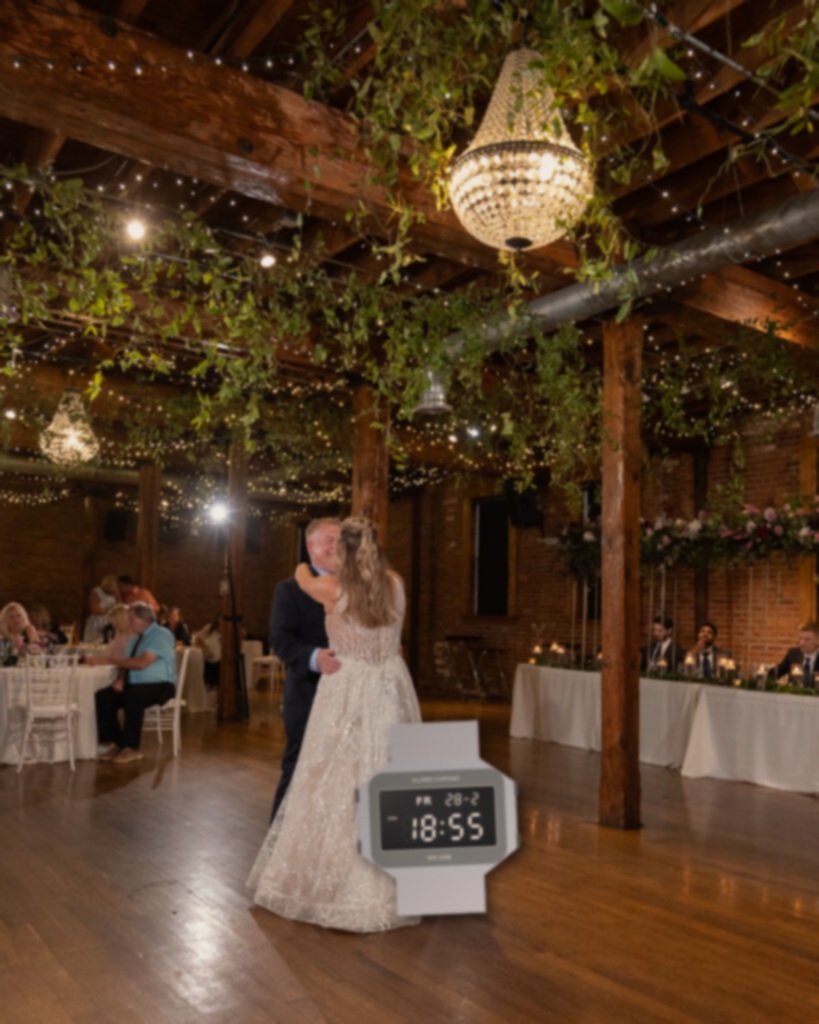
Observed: 18h55
